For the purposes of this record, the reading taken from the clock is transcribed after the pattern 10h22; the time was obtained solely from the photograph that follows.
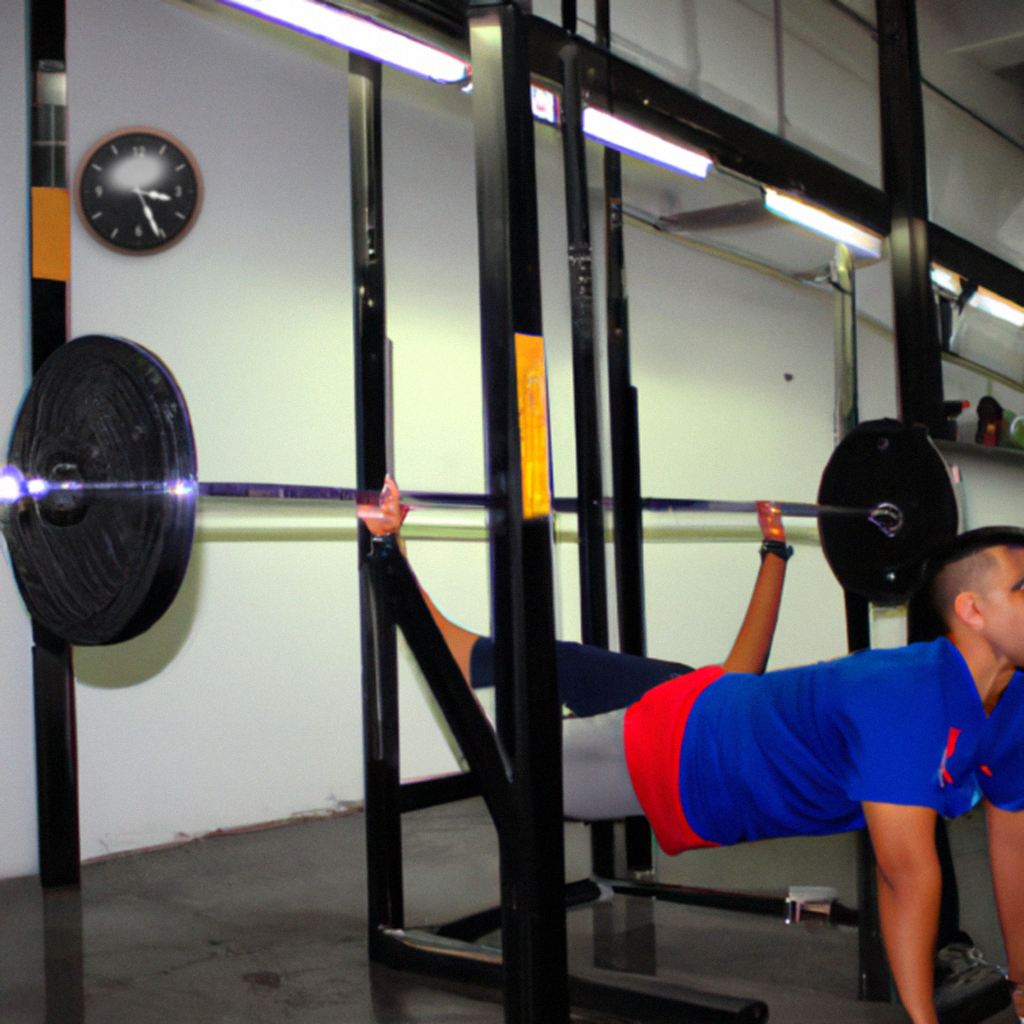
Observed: 3h26
